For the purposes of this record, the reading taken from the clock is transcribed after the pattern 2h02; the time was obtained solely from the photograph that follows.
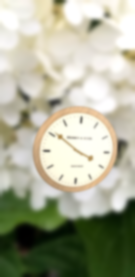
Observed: 3h51
